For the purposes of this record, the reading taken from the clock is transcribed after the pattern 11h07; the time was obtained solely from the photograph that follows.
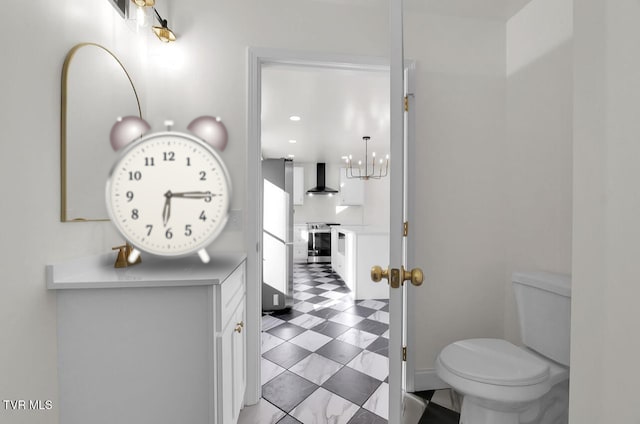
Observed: 6h15
